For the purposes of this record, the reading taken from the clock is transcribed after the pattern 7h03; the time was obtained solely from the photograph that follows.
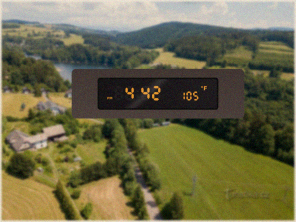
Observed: 4h42
